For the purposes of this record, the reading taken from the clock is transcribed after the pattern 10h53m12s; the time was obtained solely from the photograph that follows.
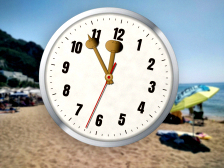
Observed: 11h53m32s
